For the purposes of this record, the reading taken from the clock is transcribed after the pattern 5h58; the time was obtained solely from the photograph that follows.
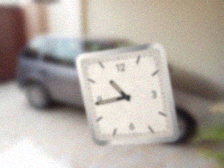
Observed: 10h44
